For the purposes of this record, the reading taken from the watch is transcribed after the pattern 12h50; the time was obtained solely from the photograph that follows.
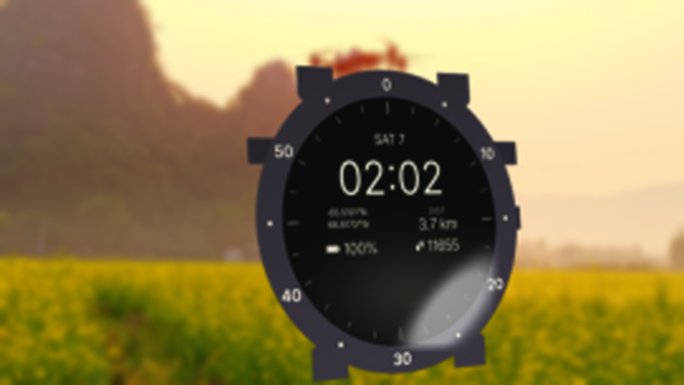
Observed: 2h02
